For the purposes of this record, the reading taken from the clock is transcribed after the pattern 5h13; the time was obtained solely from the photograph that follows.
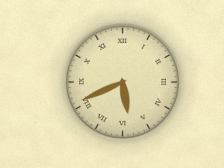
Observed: 5h41
